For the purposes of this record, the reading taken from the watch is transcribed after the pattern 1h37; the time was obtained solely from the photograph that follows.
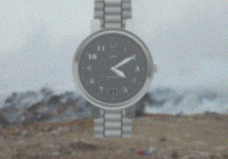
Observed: 4h10
